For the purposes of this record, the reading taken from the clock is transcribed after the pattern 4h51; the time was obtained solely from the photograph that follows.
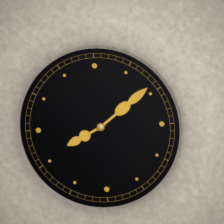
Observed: 8h09
